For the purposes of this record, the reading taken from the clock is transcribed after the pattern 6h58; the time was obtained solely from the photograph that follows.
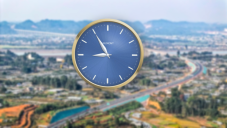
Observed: 8h55
